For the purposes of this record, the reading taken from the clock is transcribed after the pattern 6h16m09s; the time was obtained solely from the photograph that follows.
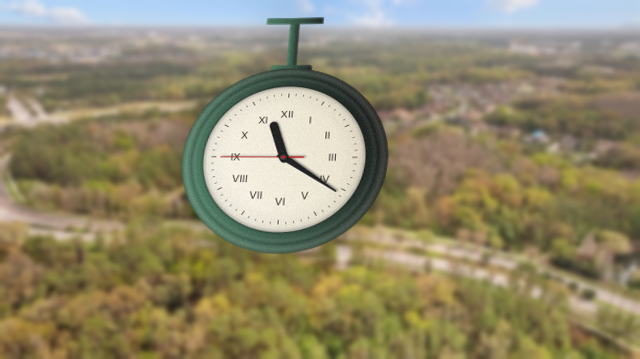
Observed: 11h20m45s
